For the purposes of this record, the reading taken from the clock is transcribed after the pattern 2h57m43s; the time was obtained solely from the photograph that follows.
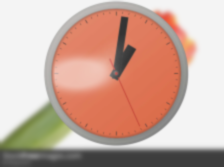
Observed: 1h01m26s
